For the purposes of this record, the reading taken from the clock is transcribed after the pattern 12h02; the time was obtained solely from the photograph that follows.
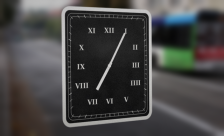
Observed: 7h05
